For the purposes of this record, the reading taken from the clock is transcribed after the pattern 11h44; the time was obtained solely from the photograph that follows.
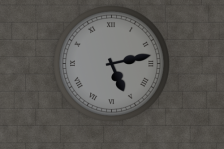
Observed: 5h13
